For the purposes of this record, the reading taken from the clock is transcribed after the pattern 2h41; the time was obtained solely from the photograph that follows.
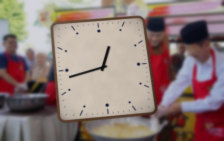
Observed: 12h43
